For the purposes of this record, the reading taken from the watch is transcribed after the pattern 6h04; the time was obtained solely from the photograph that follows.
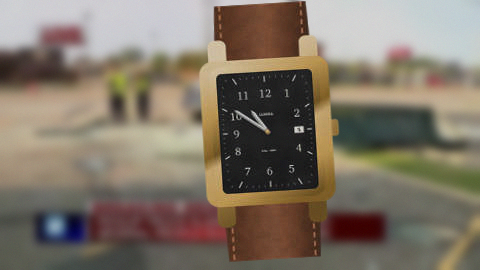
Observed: 10h51
